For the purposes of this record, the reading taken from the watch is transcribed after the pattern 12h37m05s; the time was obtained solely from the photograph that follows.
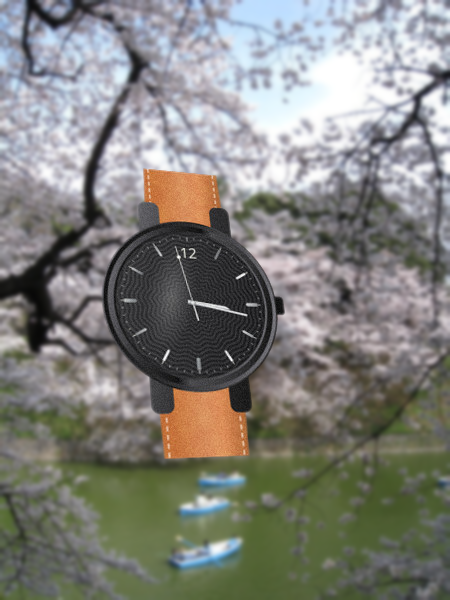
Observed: 3h16m58s
